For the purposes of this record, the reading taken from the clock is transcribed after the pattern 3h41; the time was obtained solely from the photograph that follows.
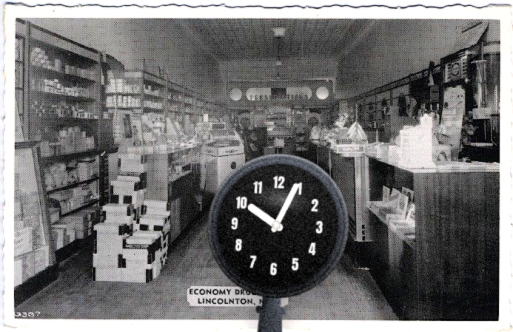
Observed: 10h04
